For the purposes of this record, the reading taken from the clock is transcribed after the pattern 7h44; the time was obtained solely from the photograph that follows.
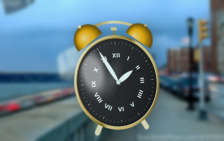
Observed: 1h55
